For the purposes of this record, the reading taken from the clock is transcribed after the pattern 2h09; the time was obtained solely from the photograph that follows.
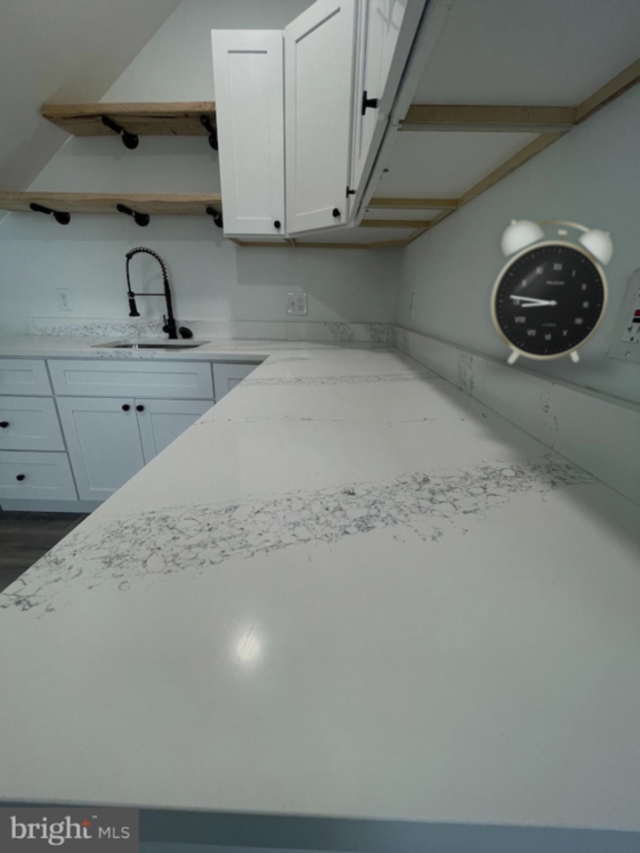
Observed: 8h46
